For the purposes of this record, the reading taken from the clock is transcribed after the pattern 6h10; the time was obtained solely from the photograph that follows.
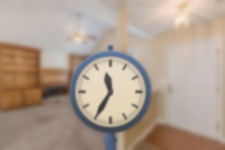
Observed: 11h35
